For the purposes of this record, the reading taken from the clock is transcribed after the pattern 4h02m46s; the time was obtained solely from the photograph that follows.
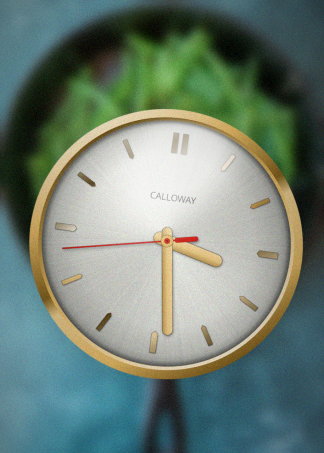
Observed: 3h28m43s
